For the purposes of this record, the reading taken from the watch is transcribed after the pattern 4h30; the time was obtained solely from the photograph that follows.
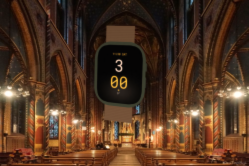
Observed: 3h00
